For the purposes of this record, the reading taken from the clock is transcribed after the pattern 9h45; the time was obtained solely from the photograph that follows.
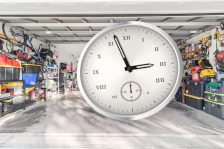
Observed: 2h57
